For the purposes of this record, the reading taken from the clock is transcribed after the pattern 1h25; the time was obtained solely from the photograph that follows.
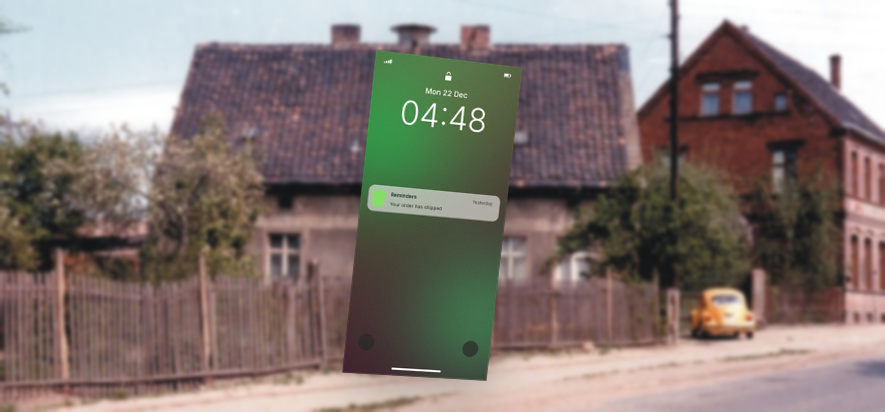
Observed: 4h48
